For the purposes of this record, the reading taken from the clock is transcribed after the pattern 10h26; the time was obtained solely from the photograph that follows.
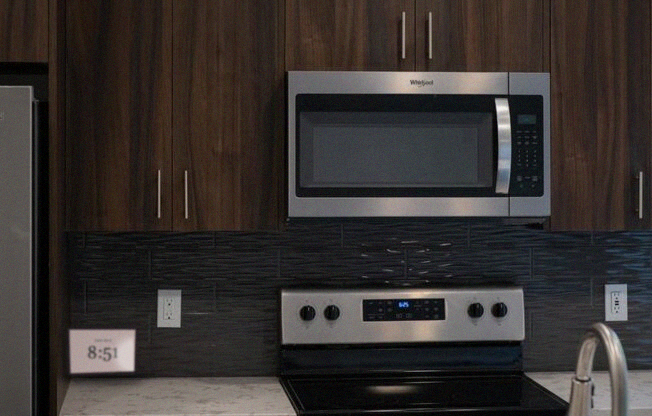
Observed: 8h51
